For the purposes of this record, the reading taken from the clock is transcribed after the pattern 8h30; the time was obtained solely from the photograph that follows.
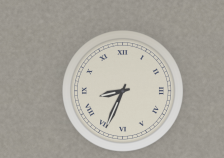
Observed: 8h34
